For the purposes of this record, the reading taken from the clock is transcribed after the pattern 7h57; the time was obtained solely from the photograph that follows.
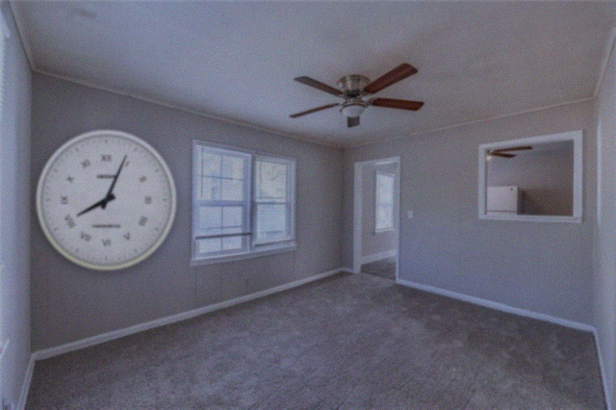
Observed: 8h04
